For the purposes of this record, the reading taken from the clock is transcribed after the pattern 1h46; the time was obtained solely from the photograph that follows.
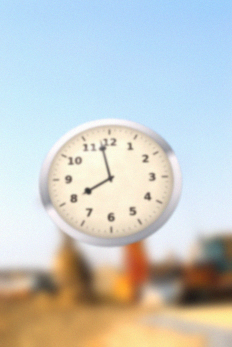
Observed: 7h58
